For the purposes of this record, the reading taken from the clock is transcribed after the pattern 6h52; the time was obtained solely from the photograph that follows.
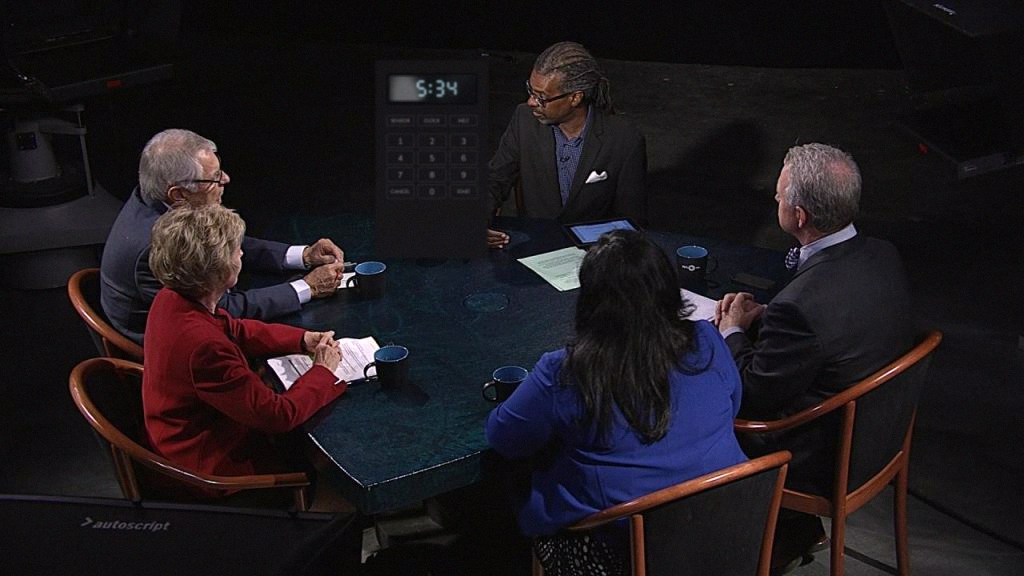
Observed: 5h34
